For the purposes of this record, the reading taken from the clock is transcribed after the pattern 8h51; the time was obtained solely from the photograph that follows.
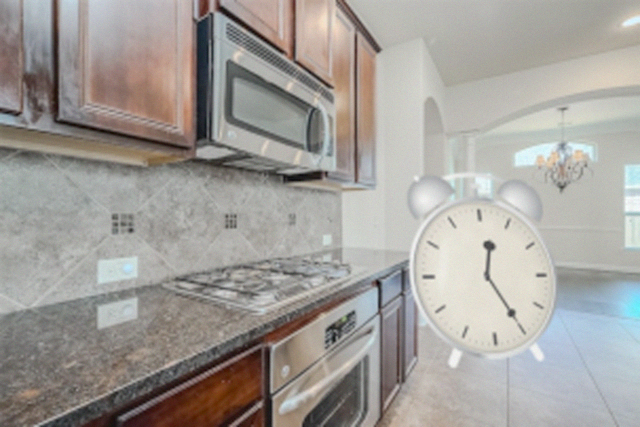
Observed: 12h25
